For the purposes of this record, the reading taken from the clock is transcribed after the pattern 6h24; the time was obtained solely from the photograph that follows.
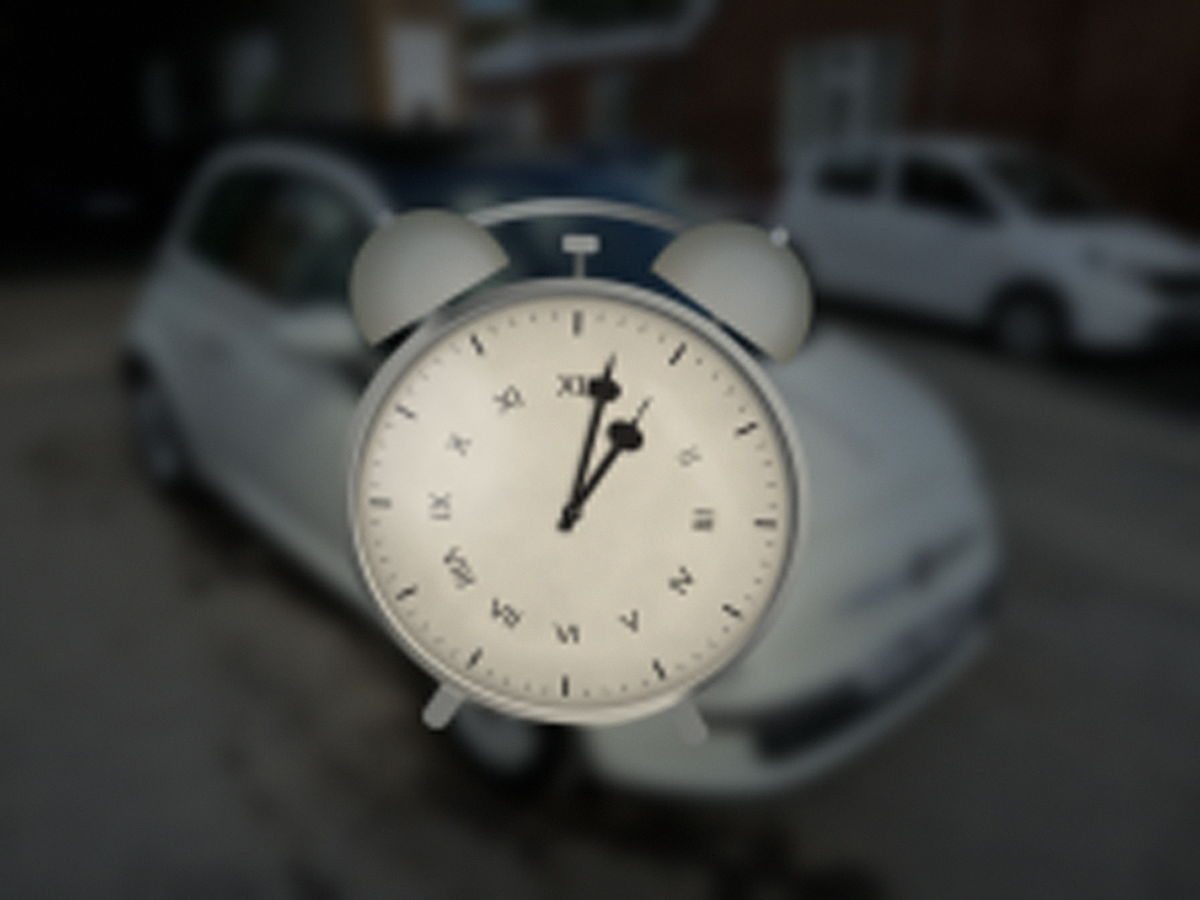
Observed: 1h02
